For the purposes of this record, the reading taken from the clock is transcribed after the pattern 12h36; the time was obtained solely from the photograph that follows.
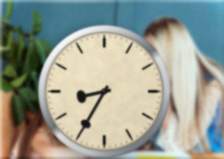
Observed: 8h35
